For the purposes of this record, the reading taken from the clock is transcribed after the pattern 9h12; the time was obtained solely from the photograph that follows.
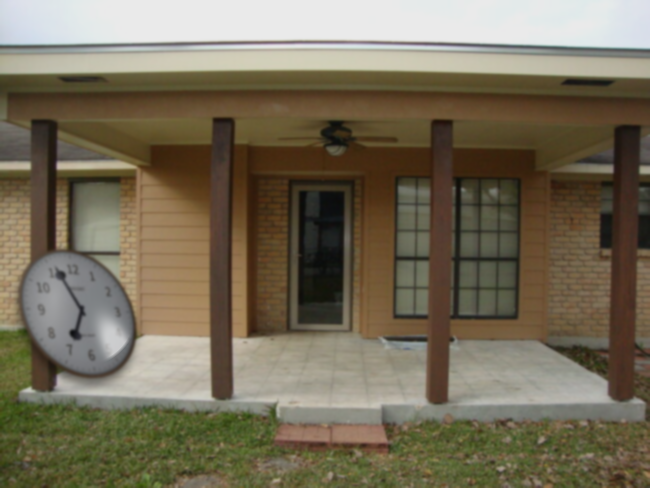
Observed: 6h56
